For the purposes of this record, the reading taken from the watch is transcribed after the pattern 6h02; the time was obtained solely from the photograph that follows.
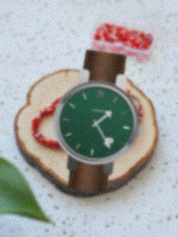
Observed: 1h24
